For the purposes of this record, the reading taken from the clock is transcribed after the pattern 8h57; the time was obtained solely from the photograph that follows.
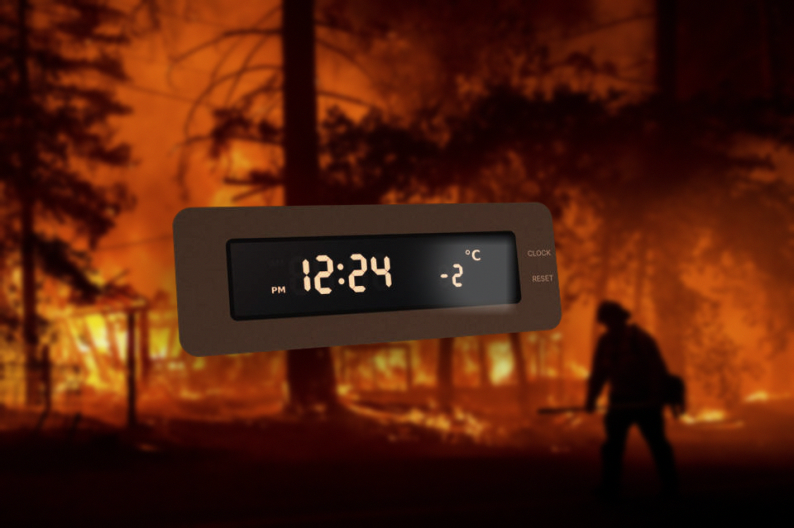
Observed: 12h24
